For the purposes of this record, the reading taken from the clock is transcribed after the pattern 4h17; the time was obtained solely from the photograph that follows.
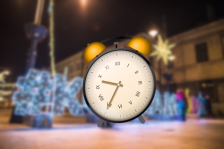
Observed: 9h35
